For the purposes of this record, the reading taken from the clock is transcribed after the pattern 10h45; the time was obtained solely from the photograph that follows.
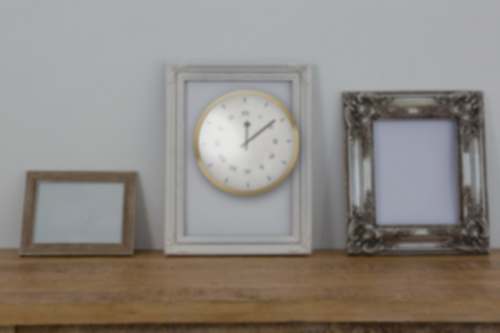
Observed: 12h09
